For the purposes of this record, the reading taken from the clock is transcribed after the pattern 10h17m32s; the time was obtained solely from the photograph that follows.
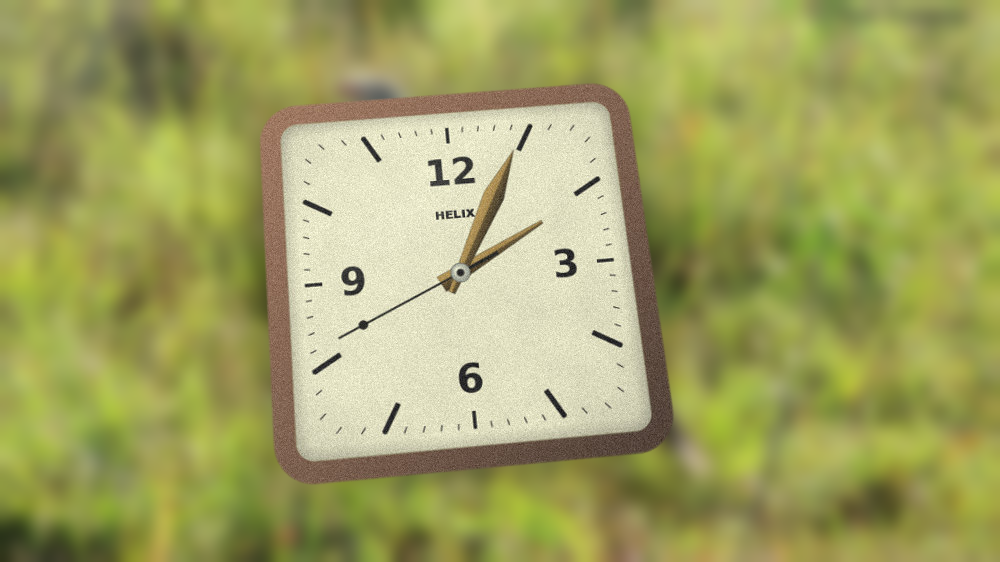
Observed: 2h04m41s
